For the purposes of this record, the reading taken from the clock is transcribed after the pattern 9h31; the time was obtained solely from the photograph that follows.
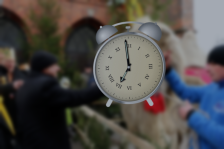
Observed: 6h59
